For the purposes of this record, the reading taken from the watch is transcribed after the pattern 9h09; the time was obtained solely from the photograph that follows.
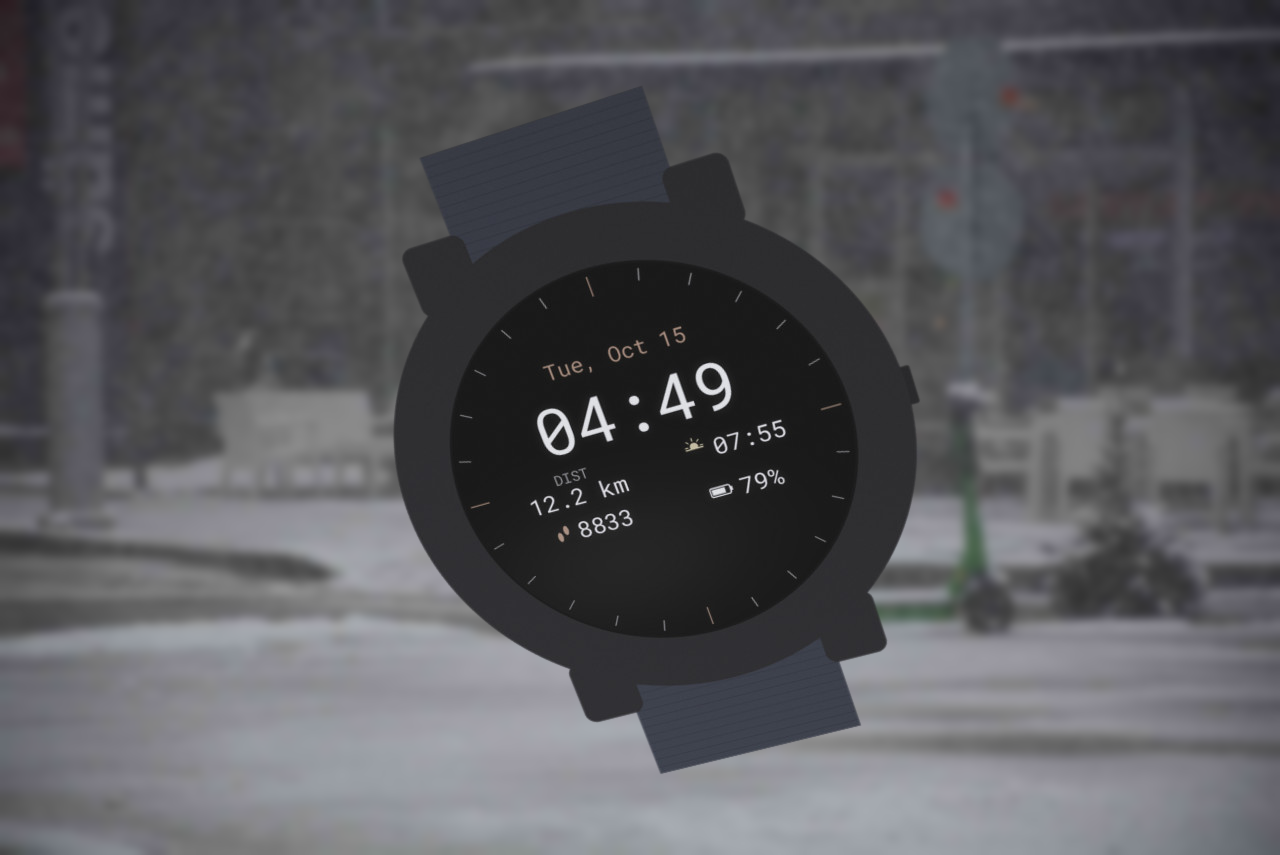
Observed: 4h49
